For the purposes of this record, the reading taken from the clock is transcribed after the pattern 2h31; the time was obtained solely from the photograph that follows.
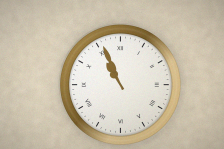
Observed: 10h56
